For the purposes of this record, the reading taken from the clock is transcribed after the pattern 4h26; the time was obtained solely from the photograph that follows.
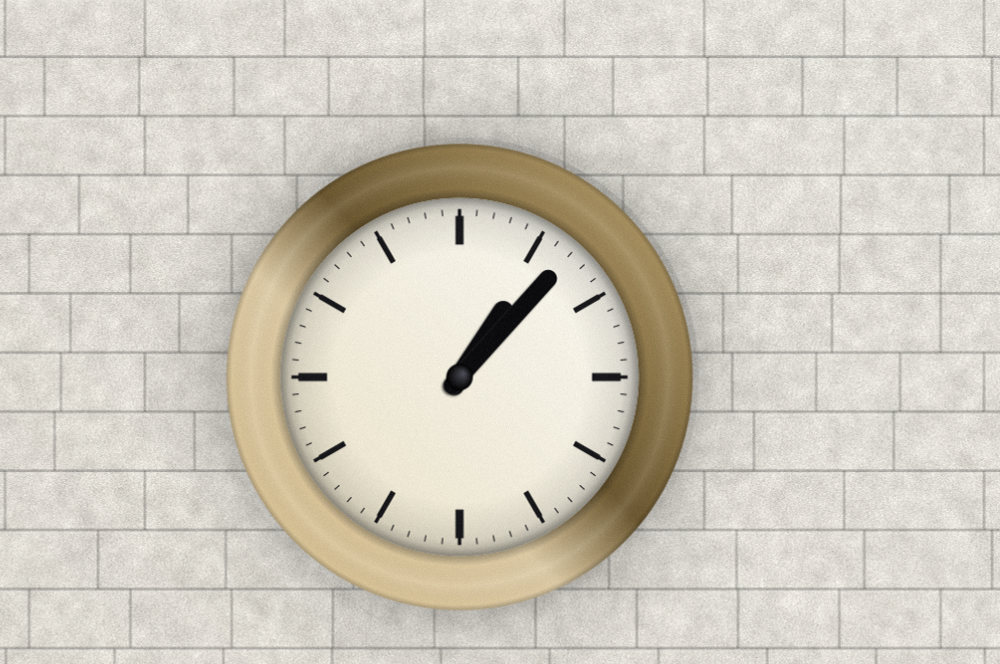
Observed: 1h07
